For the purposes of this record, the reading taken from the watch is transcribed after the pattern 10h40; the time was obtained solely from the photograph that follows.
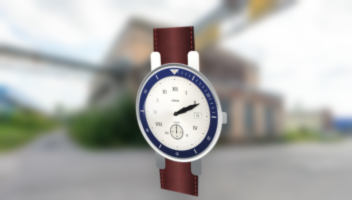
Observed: 2h11
